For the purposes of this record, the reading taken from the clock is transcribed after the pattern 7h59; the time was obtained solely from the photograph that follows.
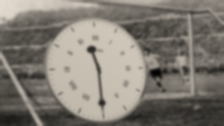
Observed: 11h30
